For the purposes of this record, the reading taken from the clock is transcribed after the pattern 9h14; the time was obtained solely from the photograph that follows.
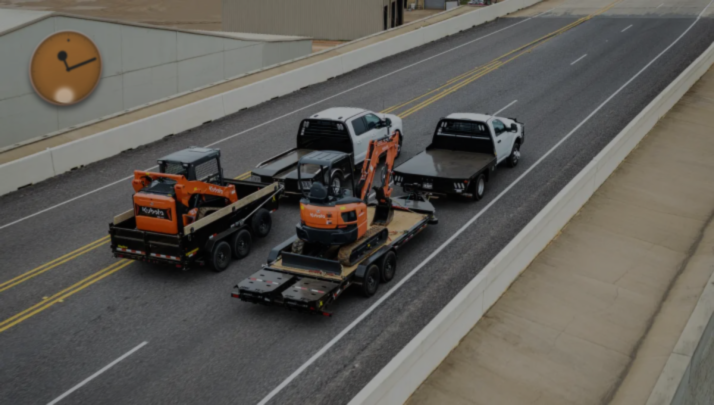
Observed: 11h12
